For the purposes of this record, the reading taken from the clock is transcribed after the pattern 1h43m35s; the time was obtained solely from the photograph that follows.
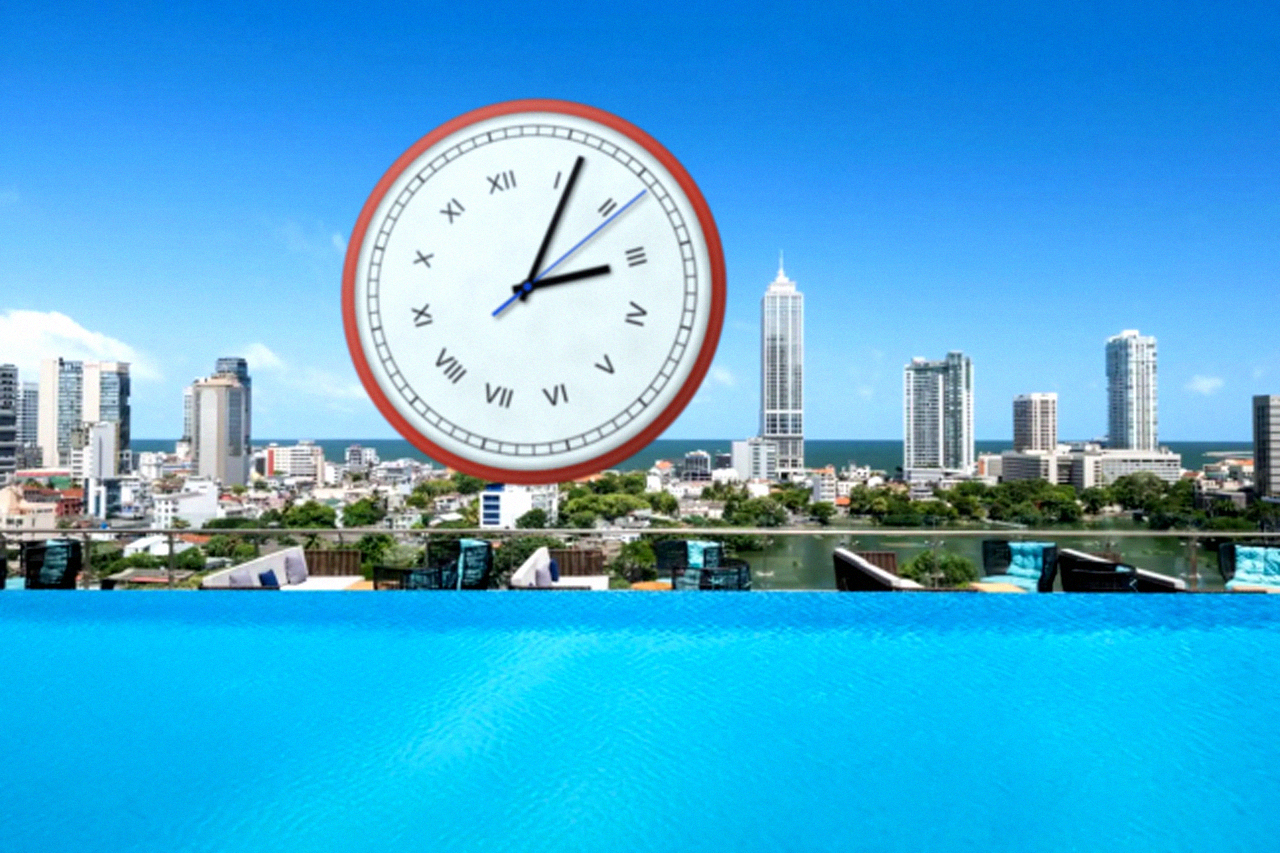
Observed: 3h06m11s
